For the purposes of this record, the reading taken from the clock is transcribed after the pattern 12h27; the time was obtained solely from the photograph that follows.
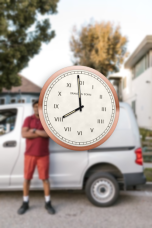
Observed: 7h59
